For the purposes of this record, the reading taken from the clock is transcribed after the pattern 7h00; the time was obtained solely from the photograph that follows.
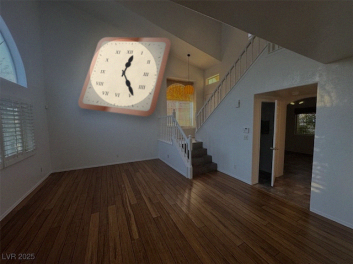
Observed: 12h24
